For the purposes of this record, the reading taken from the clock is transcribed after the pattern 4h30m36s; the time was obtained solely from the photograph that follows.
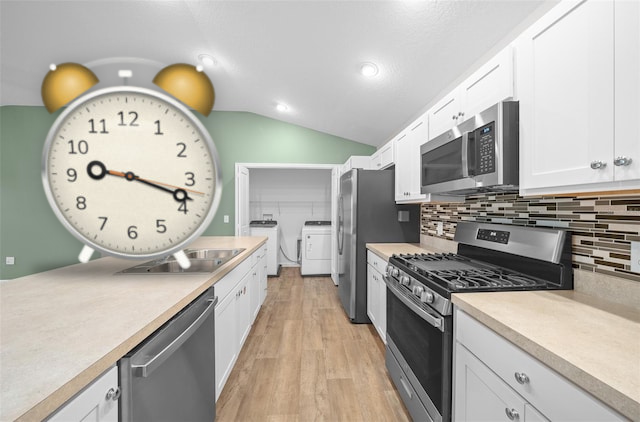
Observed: 9h18m17s
